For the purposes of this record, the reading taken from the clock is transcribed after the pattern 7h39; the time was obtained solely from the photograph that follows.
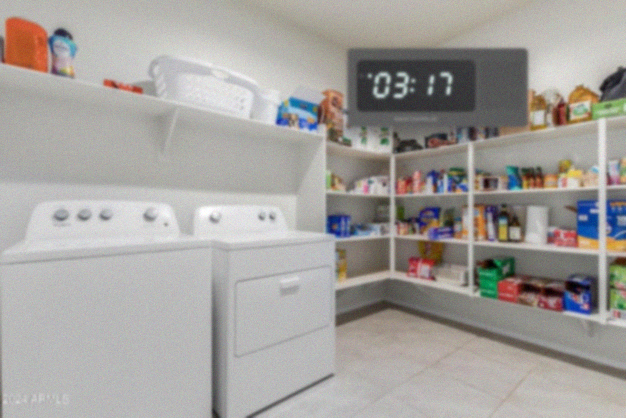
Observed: 3h17
